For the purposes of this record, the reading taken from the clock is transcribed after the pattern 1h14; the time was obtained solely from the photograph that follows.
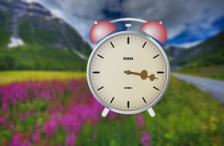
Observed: 3h17
